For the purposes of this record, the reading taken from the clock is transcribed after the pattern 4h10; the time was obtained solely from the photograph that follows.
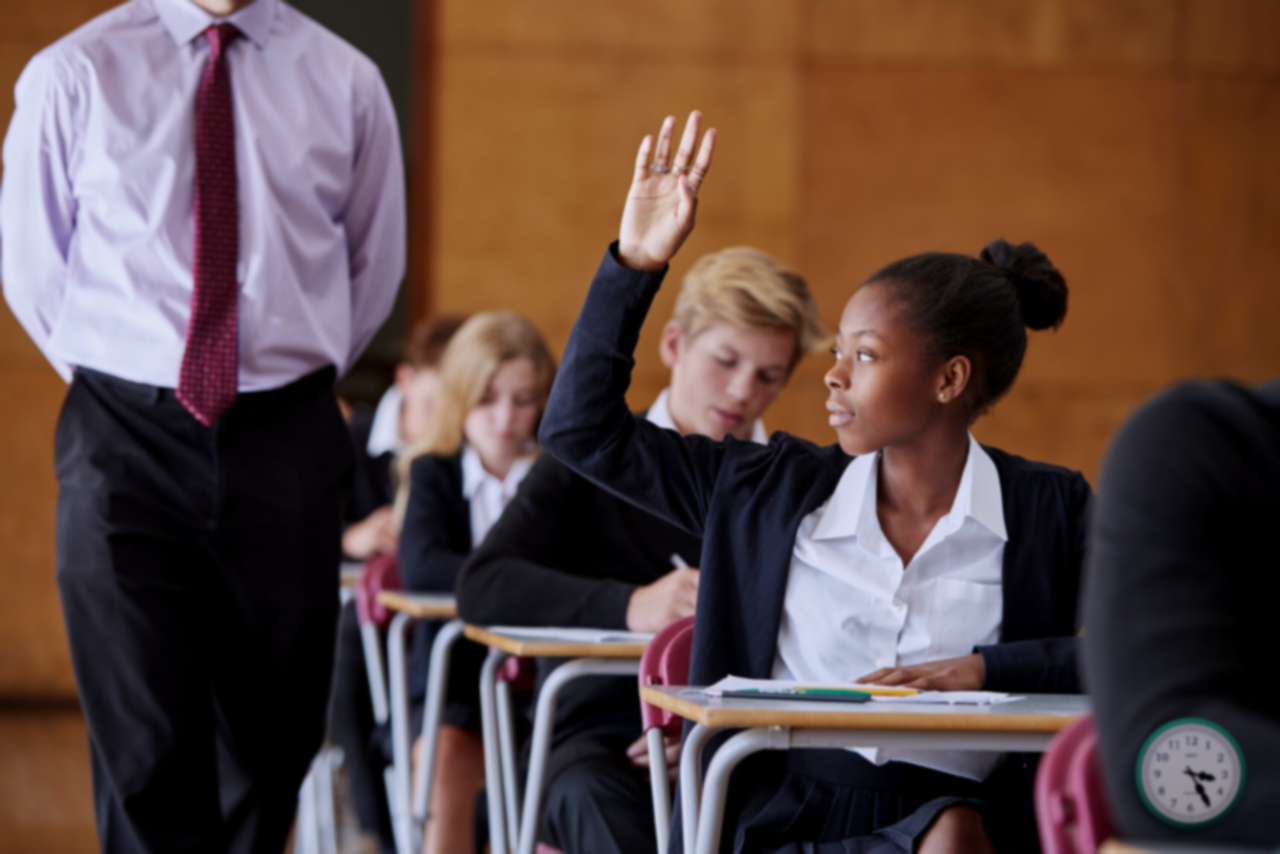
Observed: 3h25
